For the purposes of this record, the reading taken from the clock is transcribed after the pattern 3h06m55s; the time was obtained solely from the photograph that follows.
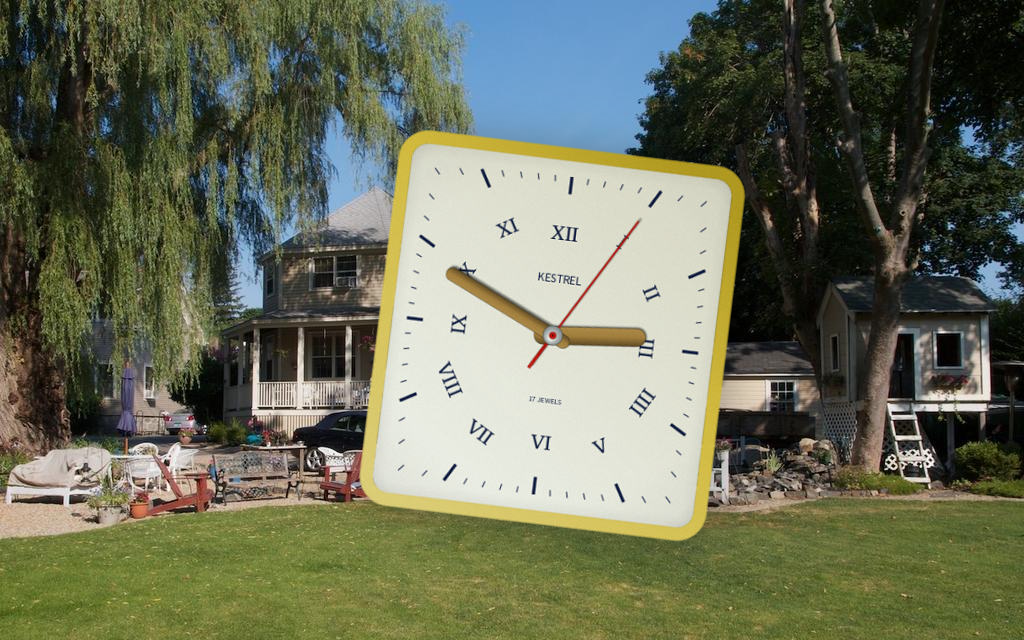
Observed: 2h49m05s
